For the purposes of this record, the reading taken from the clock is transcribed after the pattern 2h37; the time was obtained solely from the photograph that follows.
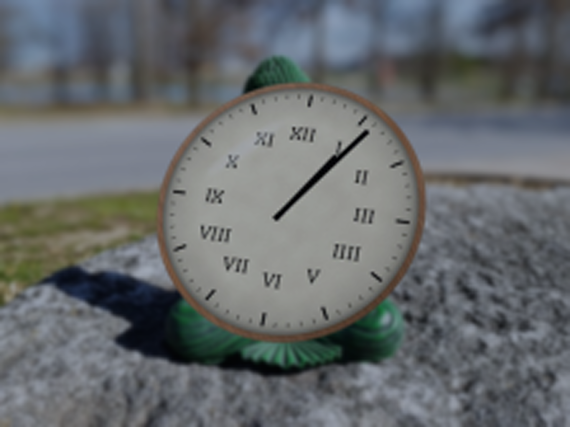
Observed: 1h06
